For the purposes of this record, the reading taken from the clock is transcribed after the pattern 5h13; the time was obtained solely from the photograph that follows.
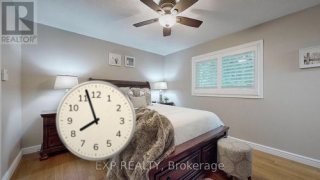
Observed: 7h57
